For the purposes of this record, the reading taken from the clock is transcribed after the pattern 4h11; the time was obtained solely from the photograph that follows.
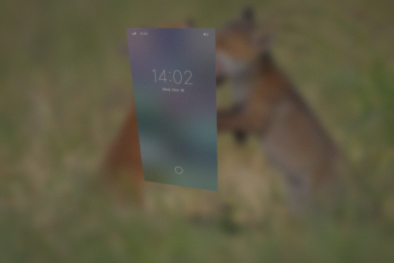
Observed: 14h02
